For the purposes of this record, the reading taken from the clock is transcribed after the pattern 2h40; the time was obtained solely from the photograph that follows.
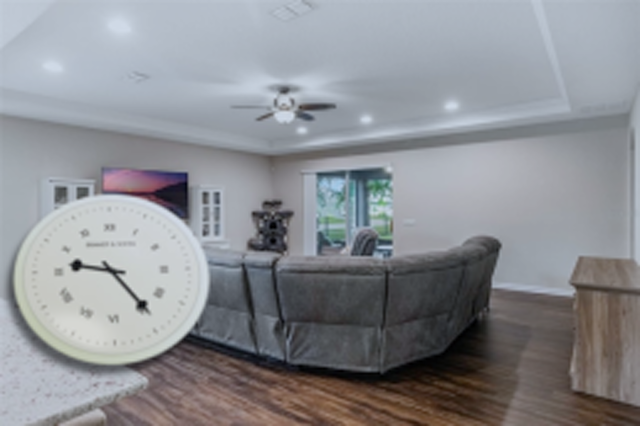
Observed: 9h24
